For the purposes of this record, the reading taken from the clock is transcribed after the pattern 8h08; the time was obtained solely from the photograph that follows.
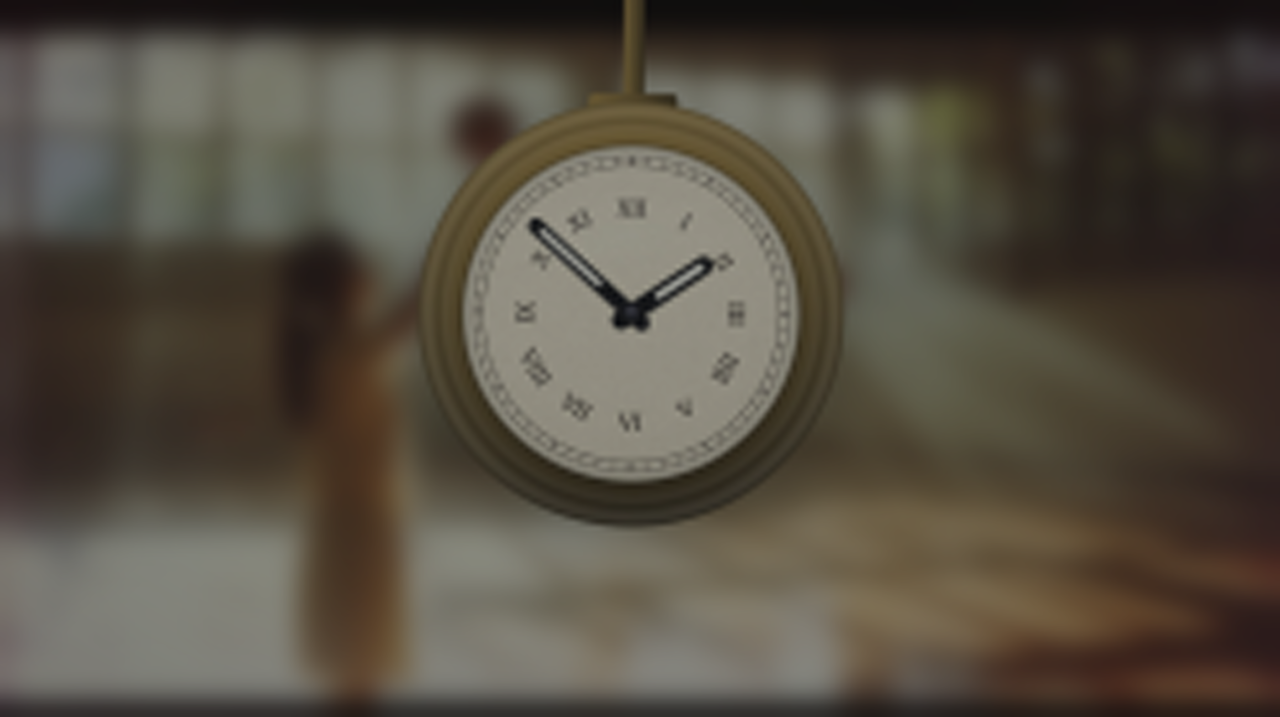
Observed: 1h52
